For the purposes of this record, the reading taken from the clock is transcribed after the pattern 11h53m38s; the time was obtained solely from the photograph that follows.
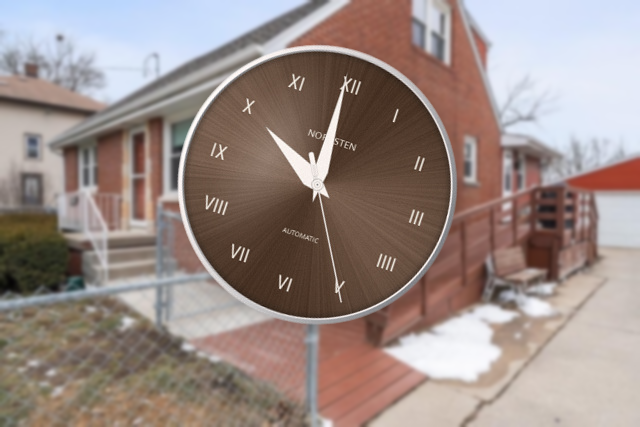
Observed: 9h59m25s
